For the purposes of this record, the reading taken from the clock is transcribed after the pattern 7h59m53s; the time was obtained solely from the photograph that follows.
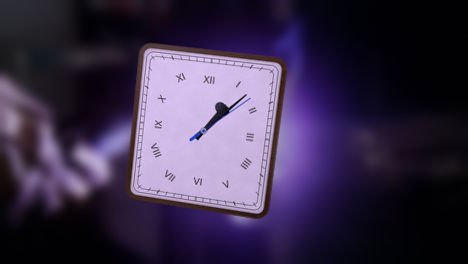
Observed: 1h07m08s
